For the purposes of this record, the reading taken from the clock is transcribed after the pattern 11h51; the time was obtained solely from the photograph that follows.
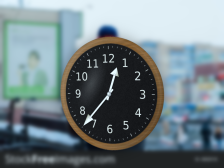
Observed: 12h37
